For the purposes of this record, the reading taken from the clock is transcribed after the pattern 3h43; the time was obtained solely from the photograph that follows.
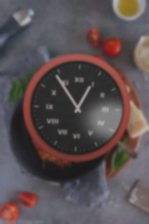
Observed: 12h54
